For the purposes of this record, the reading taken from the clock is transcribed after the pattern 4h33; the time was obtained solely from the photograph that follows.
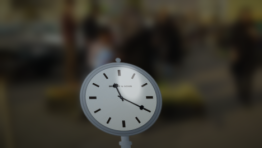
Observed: 11h20
